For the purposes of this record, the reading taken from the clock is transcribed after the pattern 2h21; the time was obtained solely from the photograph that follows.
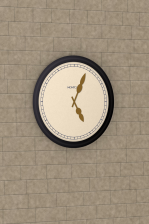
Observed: 5h04
